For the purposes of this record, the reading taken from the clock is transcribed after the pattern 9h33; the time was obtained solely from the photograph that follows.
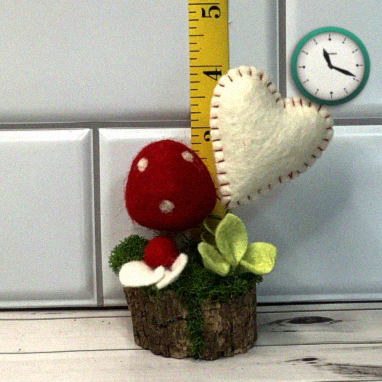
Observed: 11h19
